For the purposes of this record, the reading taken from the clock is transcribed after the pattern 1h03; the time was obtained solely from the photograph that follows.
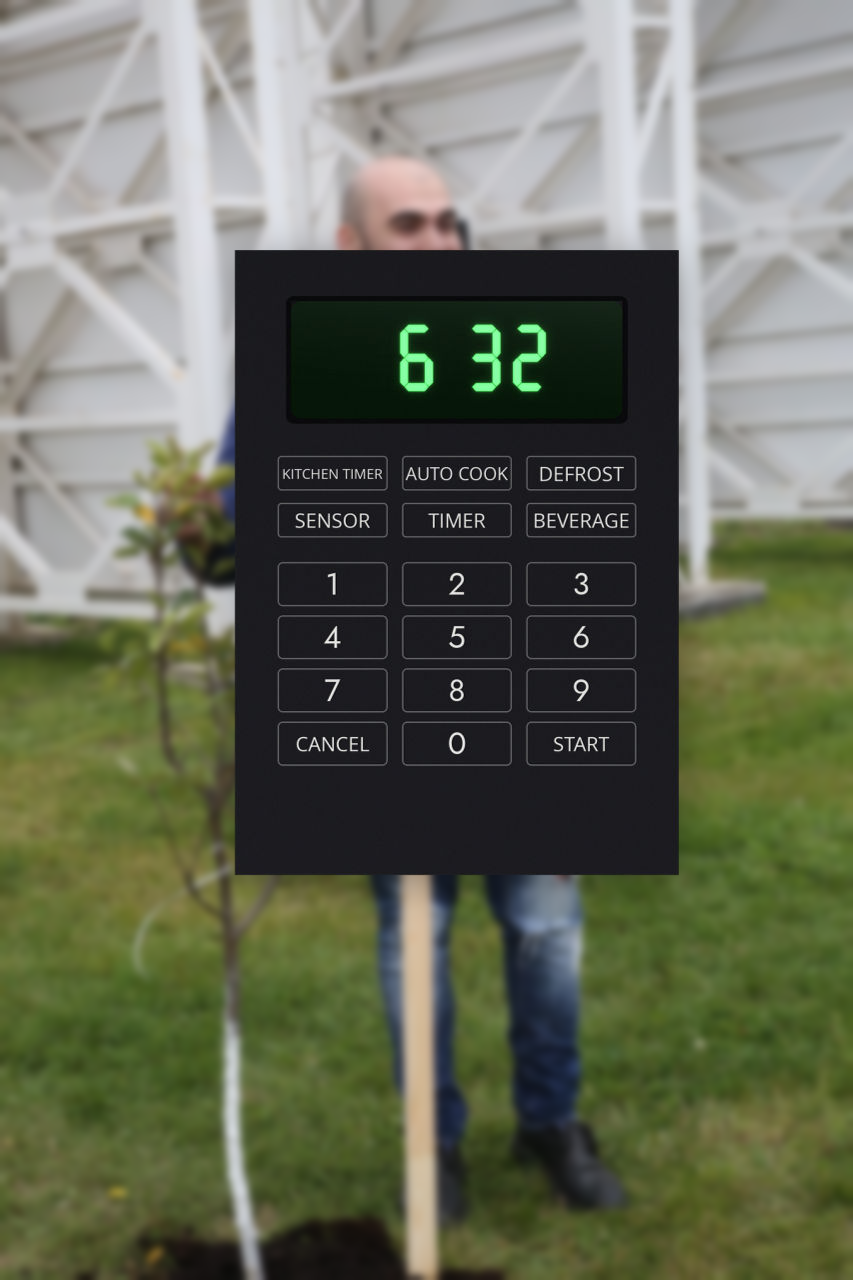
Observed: 6h32
